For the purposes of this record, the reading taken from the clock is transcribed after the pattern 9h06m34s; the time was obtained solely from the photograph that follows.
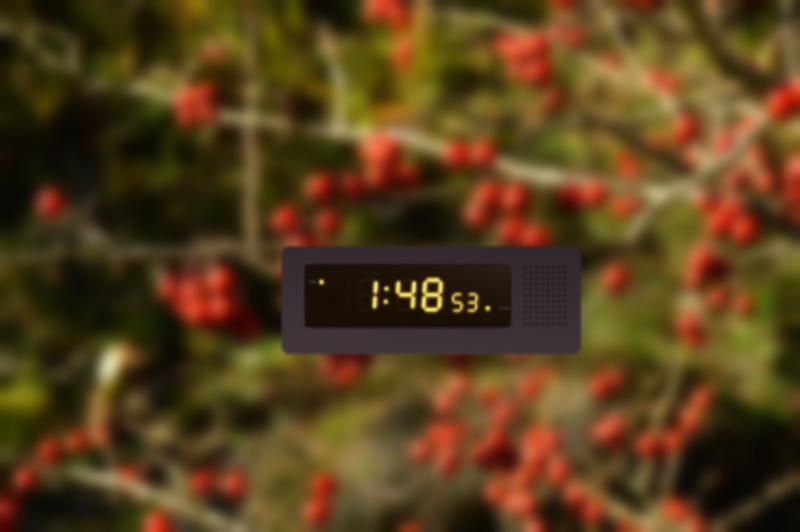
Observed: 1h48m53s
